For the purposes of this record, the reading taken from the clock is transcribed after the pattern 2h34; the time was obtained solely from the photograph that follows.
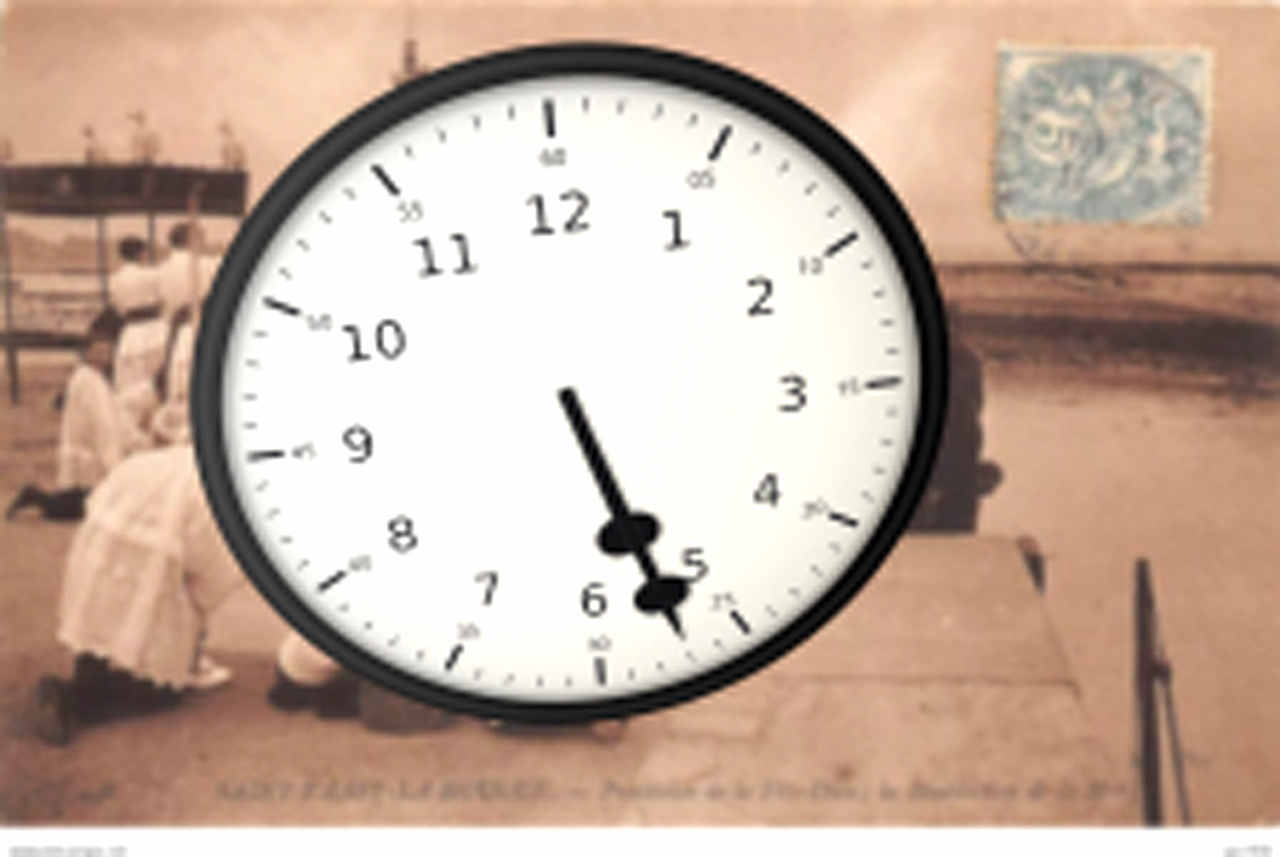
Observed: 5h27
